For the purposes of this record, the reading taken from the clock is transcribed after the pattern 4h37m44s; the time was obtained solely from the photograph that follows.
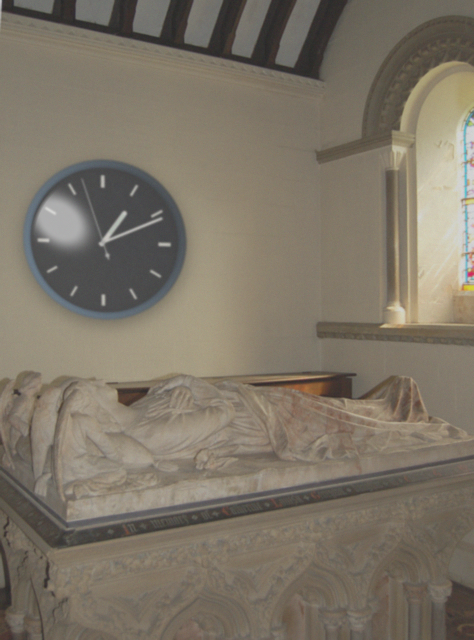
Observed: 1h10m57s
